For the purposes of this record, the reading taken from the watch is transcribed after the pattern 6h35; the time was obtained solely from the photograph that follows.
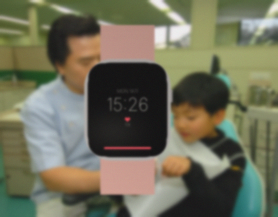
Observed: 15h26
